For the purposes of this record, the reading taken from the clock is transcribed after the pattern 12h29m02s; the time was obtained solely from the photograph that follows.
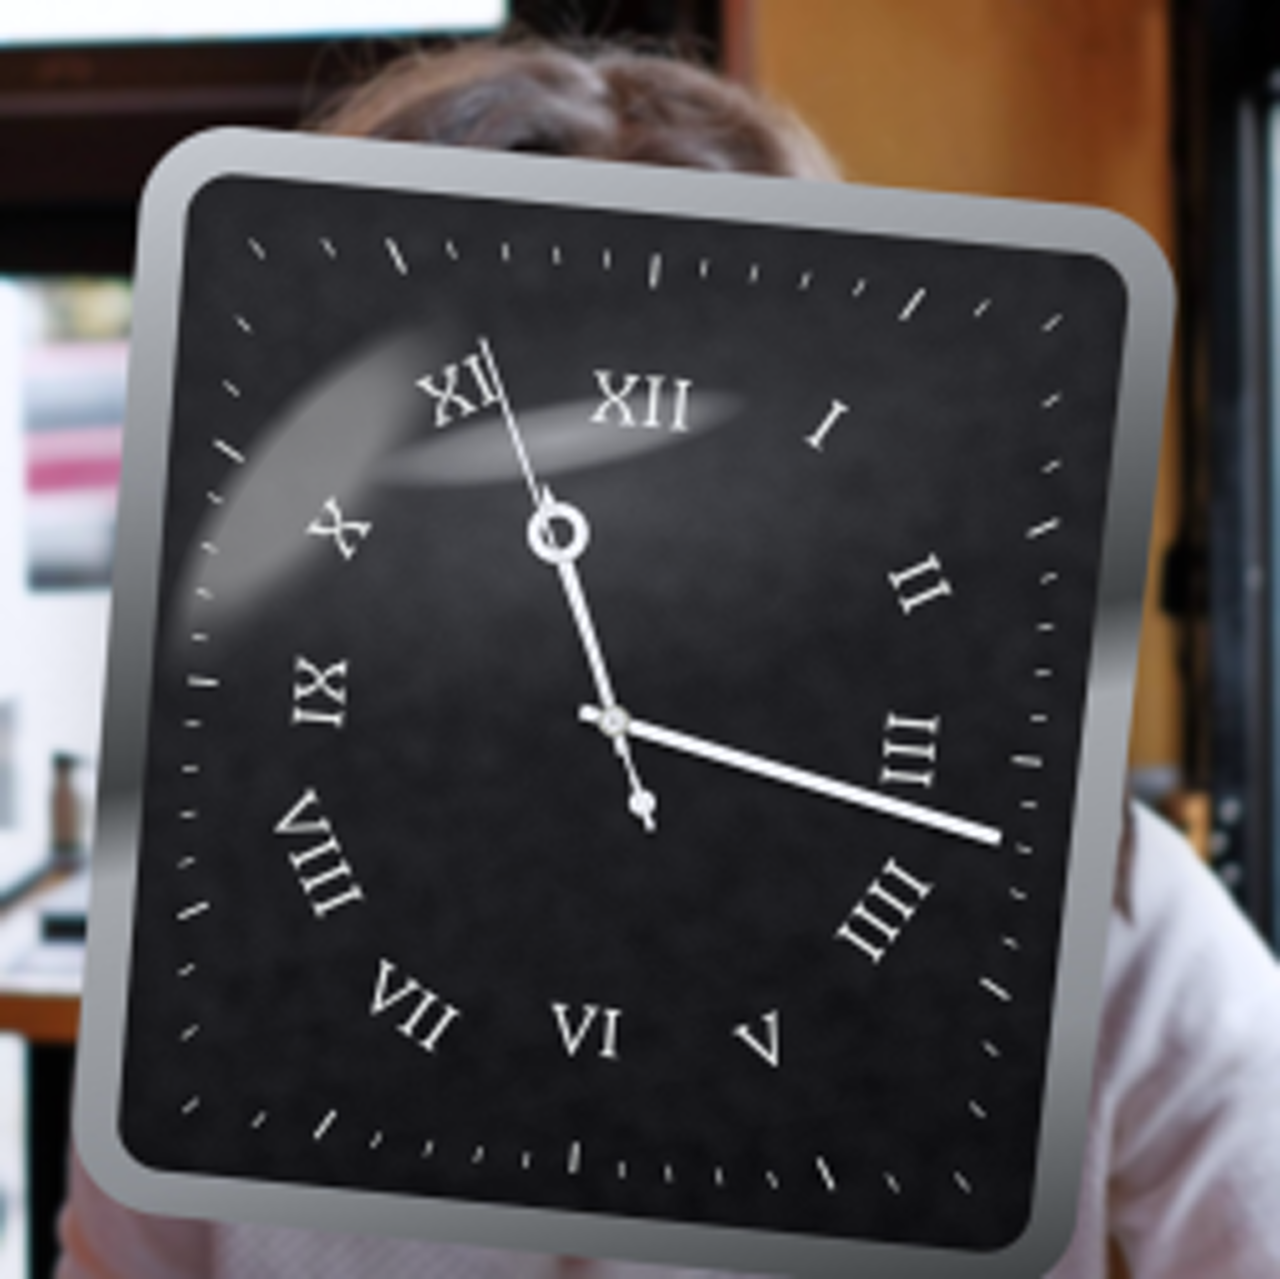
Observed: 11h16m56s
